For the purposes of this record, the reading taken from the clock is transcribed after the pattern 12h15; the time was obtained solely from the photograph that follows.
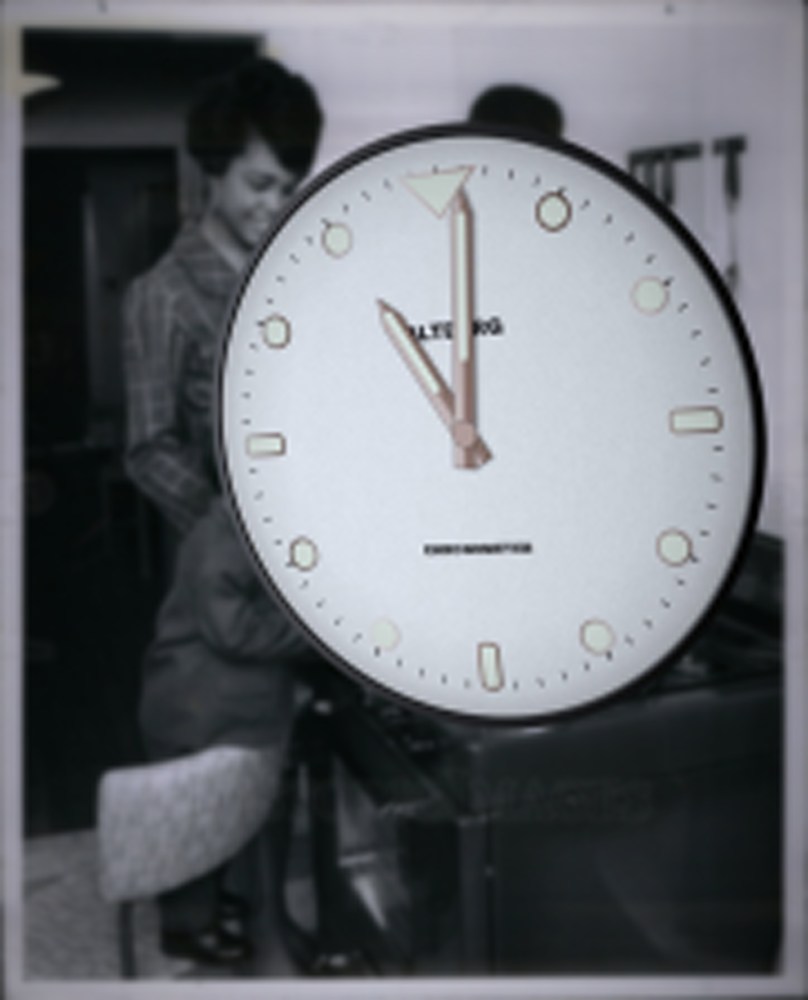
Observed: 11h01
